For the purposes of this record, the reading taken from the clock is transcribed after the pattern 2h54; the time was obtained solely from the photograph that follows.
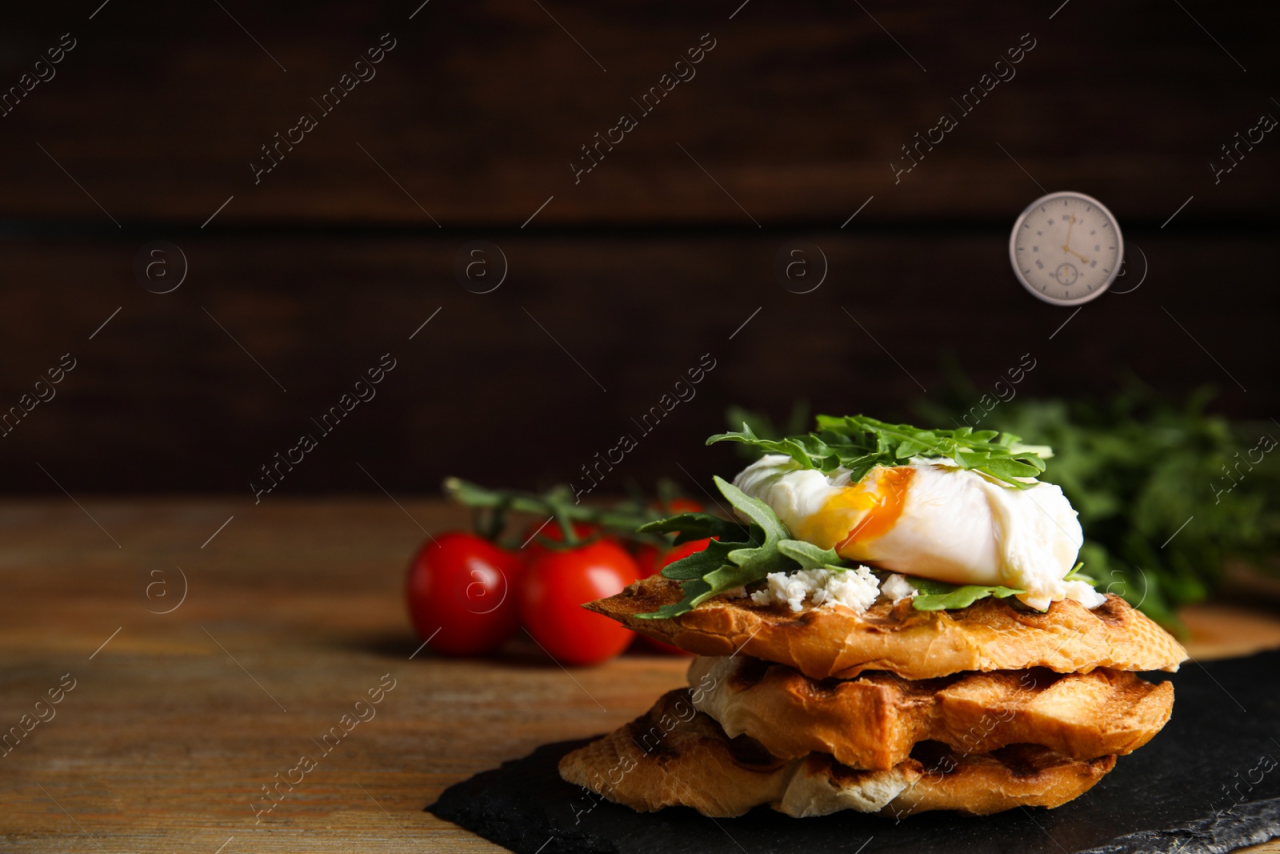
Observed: 4h02
